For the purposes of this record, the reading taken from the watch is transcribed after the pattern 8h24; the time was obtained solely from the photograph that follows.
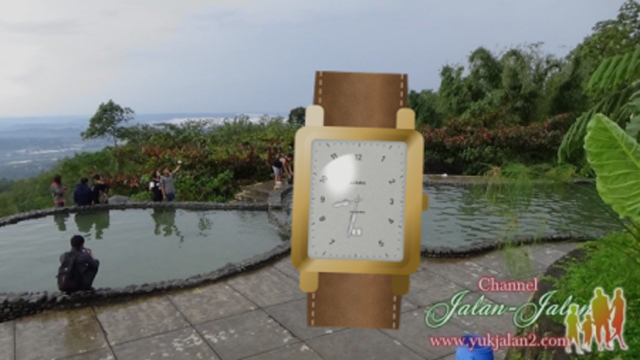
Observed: 8h32
